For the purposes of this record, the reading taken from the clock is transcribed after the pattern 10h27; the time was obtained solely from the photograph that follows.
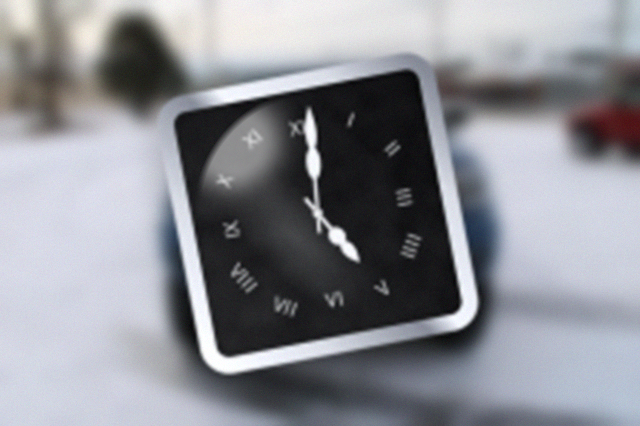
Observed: 5h01
